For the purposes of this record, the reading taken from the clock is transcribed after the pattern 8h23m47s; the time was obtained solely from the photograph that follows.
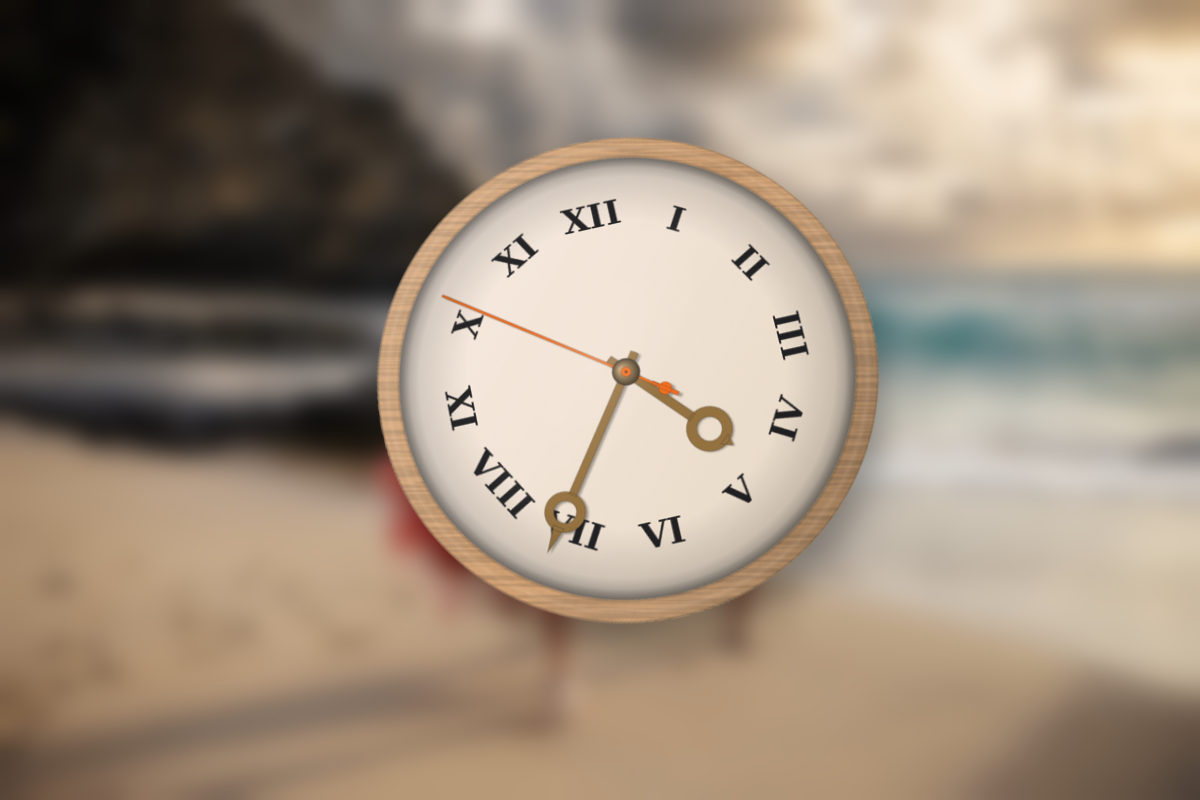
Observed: 4h35m51s
